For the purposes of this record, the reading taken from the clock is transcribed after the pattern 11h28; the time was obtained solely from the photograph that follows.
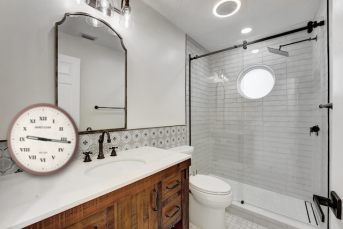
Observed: 9h16
